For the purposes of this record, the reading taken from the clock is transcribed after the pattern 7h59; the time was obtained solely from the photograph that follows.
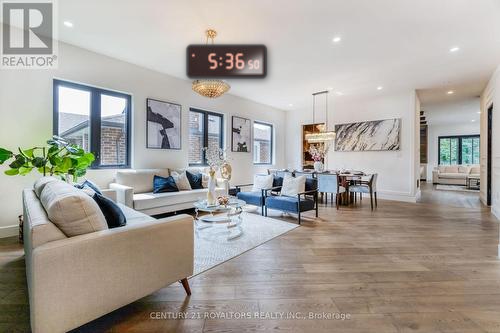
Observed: 5h36
